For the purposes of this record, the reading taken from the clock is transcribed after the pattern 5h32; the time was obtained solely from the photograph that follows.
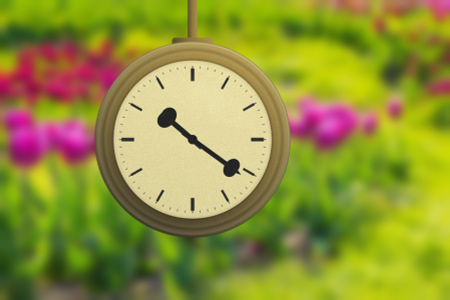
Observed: 10h21
